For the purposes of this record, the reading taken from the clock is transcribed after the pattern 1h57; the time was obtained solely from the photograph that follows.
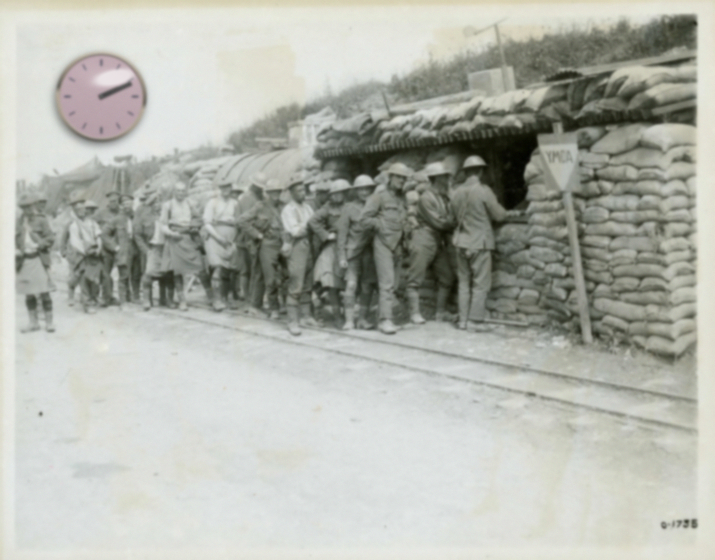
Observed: 2h11
